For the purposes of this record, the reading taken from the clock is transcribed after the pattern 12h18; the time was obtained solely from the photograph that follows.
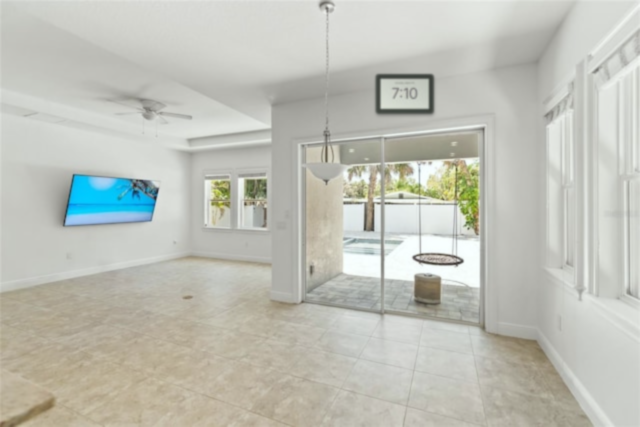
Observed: 7h10
